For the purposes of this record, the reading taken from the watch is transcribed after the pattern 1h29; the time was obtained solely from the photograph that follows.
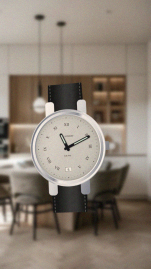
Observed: 11h11
